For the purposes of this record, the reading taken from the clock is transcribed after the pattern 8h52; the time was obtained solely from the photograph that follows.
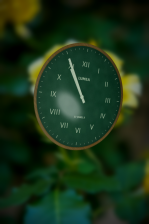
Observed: 10h55
